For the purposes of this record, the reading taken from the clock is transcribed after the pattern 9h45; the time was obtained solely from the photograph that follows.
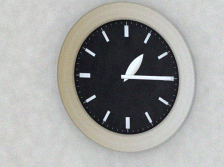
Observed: 1h15
